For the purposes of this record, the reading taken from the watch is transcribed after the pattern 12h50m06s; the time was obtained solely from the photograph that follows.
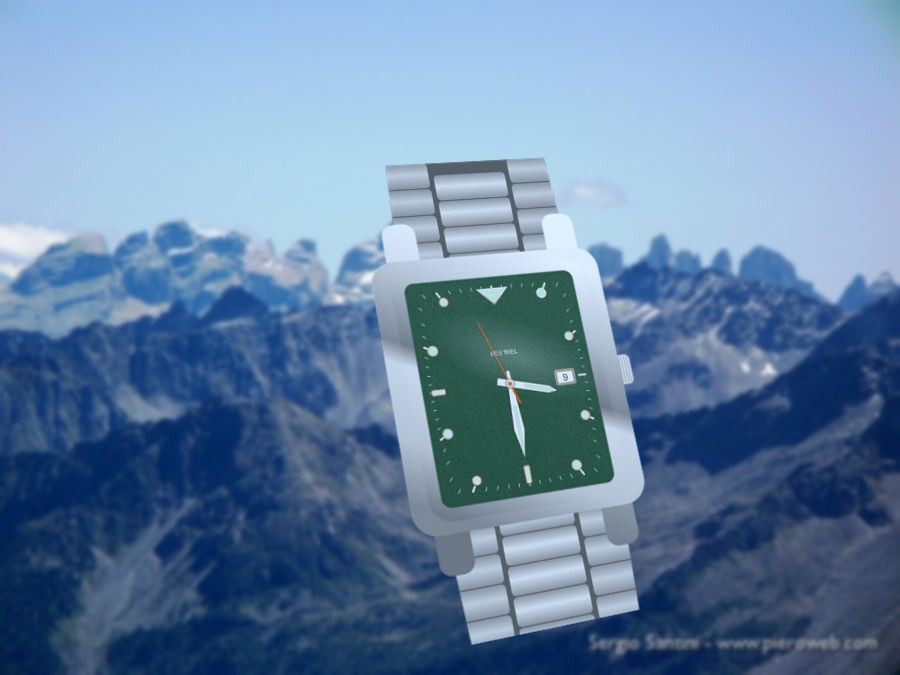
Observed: 3h29m57s
